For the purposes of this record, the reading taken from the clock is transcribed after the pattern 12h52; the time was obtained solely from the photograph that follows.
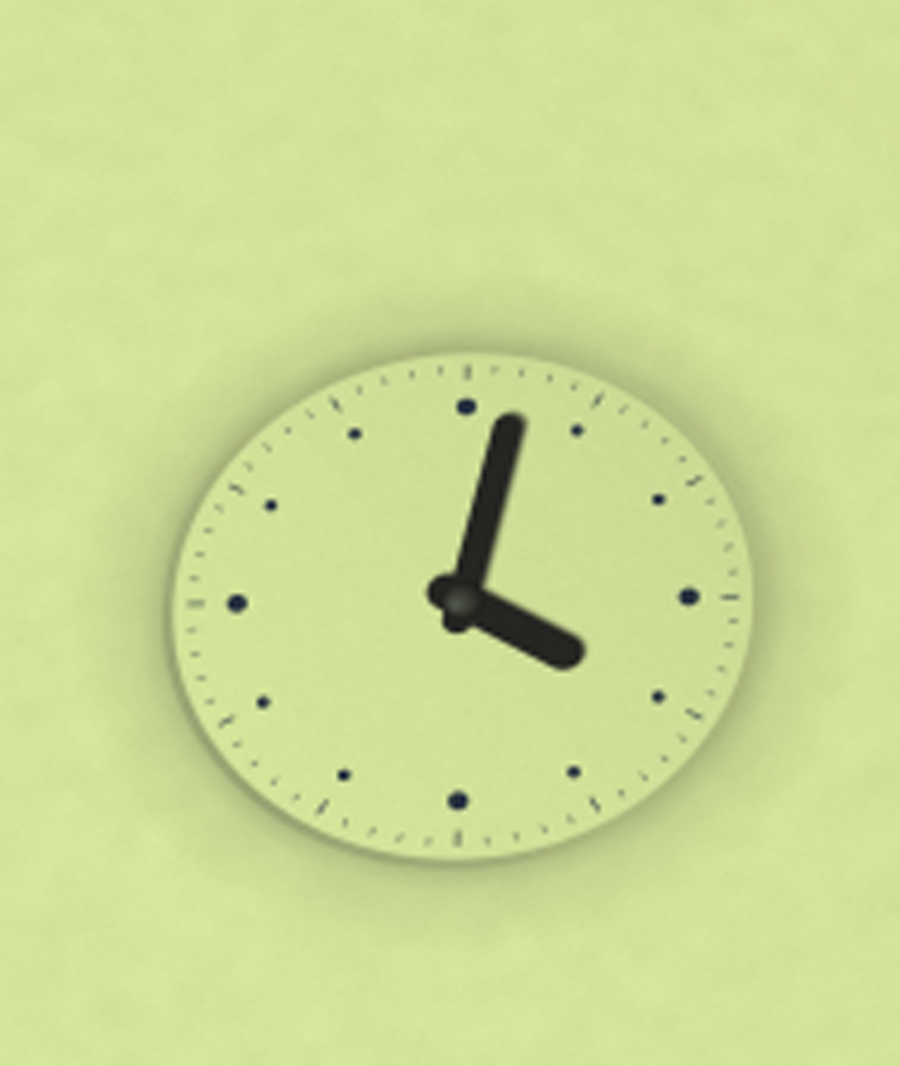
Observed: 4h02
